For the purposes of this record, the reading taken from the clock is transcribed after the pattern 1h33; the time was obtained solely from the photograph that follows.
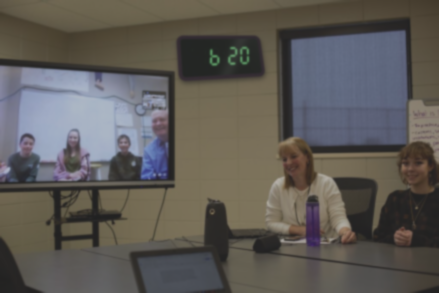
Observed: 6h20
